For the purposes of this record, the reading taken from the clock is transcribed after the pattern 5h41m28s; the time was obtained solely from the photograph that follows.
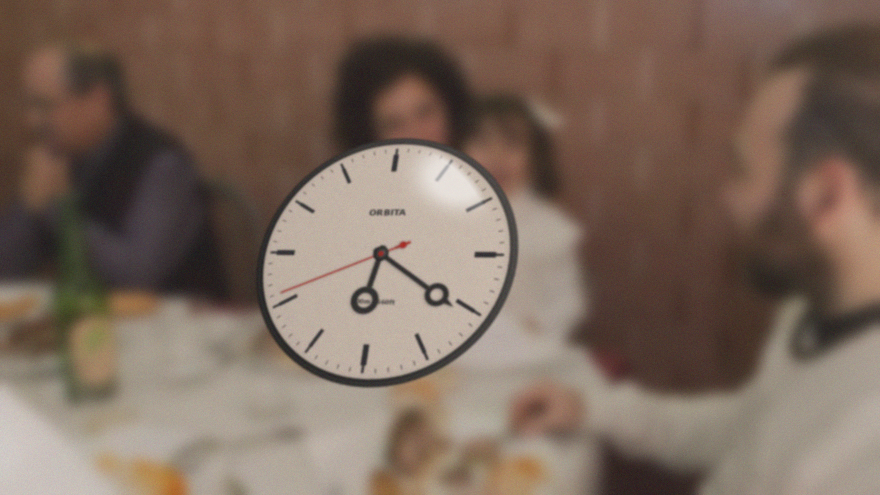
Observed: 6h20m41s
